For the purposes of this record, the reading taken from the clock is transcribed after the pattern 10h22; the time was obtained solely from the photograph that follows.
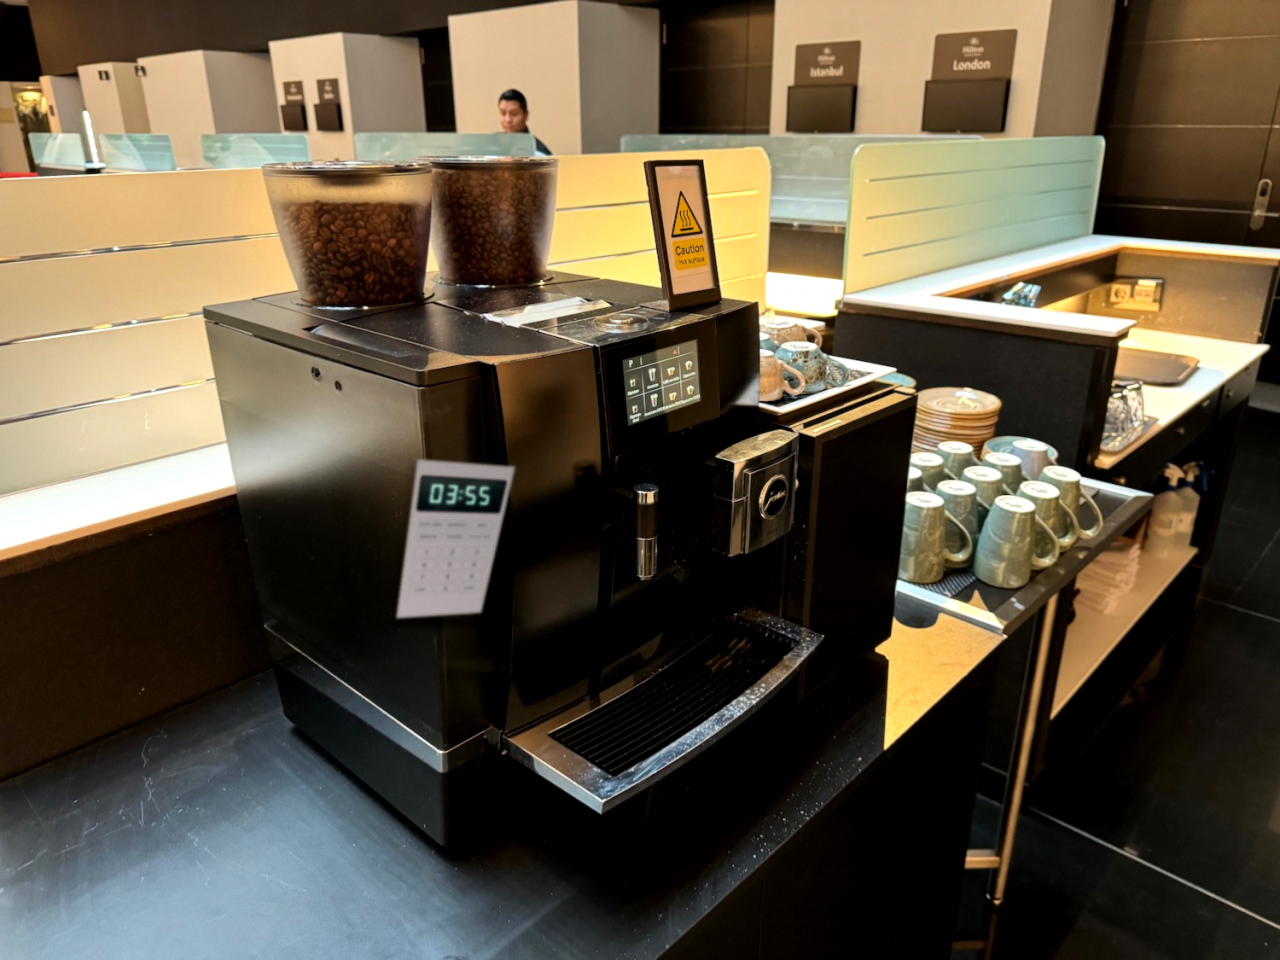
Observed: 3h55
